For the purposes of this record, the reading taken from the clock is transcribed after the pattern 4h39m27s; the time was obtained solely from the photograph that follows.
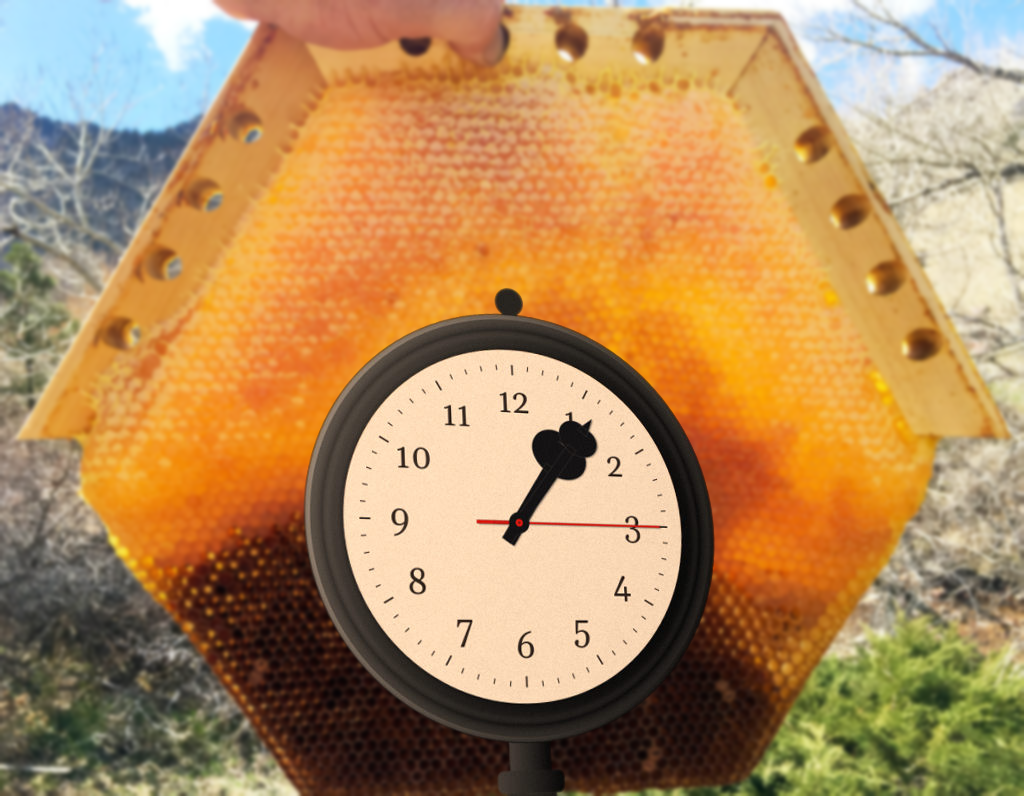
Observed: 1h06m15s
